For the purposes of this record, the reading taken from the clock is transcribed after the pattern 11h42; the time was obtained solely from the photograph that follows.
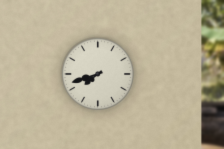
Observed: 7h42
